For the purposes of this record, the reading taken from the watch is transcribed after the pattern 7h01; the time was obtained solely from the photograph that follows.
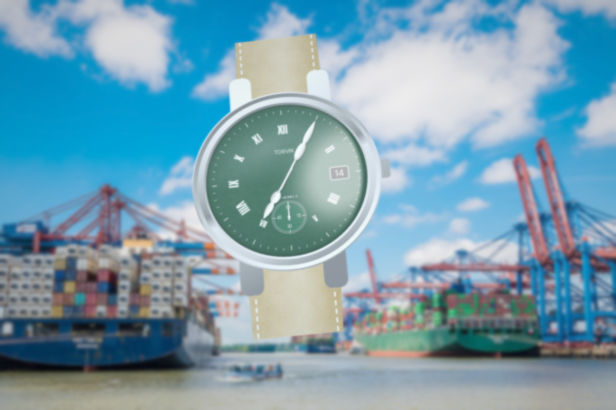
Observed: 7h05
